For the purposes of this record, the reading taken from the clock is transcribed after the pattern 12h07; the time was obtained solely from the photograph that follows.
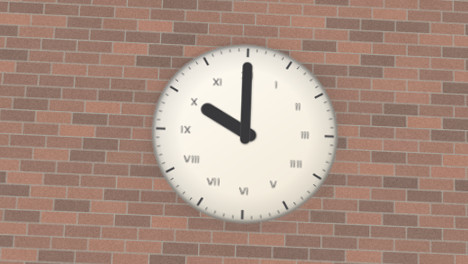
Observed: 10h00
